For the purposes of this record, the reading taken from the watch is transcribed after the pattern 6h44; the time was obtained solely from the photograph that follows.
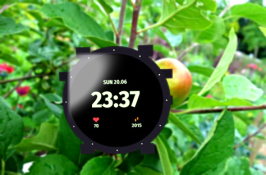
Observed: 23h37
